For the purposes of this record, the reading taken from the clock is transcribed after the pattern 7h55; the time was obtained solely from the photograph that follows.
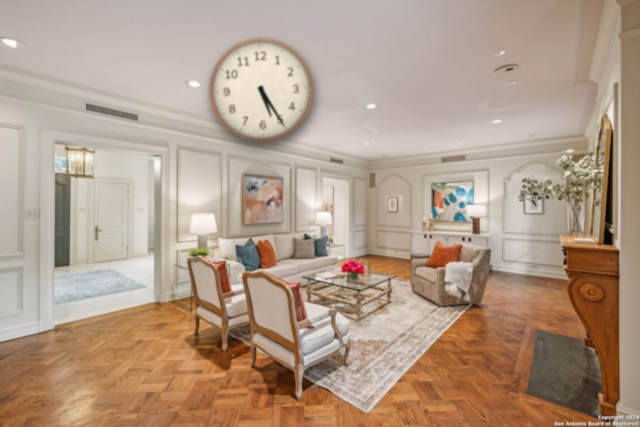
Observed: 5h25
